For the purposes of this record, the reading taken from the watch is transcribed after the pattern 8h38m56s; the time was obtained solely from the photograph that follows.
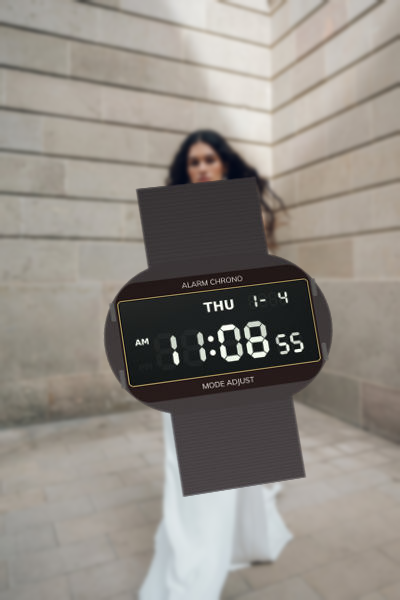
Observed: 11h08m55s
